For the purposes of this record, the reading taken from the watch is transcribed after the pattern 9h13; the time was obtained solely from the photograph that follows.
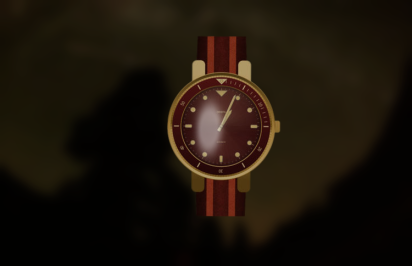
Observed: 1h04
